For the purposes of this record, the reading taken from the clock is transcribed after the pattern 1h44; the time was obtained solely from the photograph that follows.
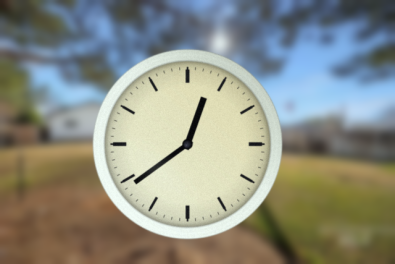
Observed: 12h39
